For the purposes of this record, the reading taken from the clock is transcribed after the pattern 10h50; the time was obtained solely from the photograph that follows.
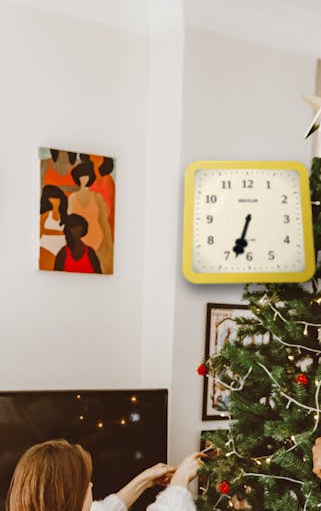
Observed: 6h33
